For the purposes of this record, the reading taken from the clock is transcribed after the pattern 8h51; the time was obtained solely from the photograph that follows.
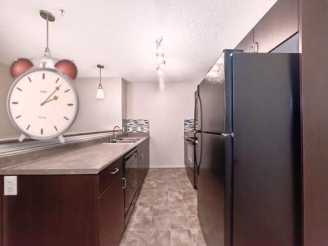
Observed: 2h07
